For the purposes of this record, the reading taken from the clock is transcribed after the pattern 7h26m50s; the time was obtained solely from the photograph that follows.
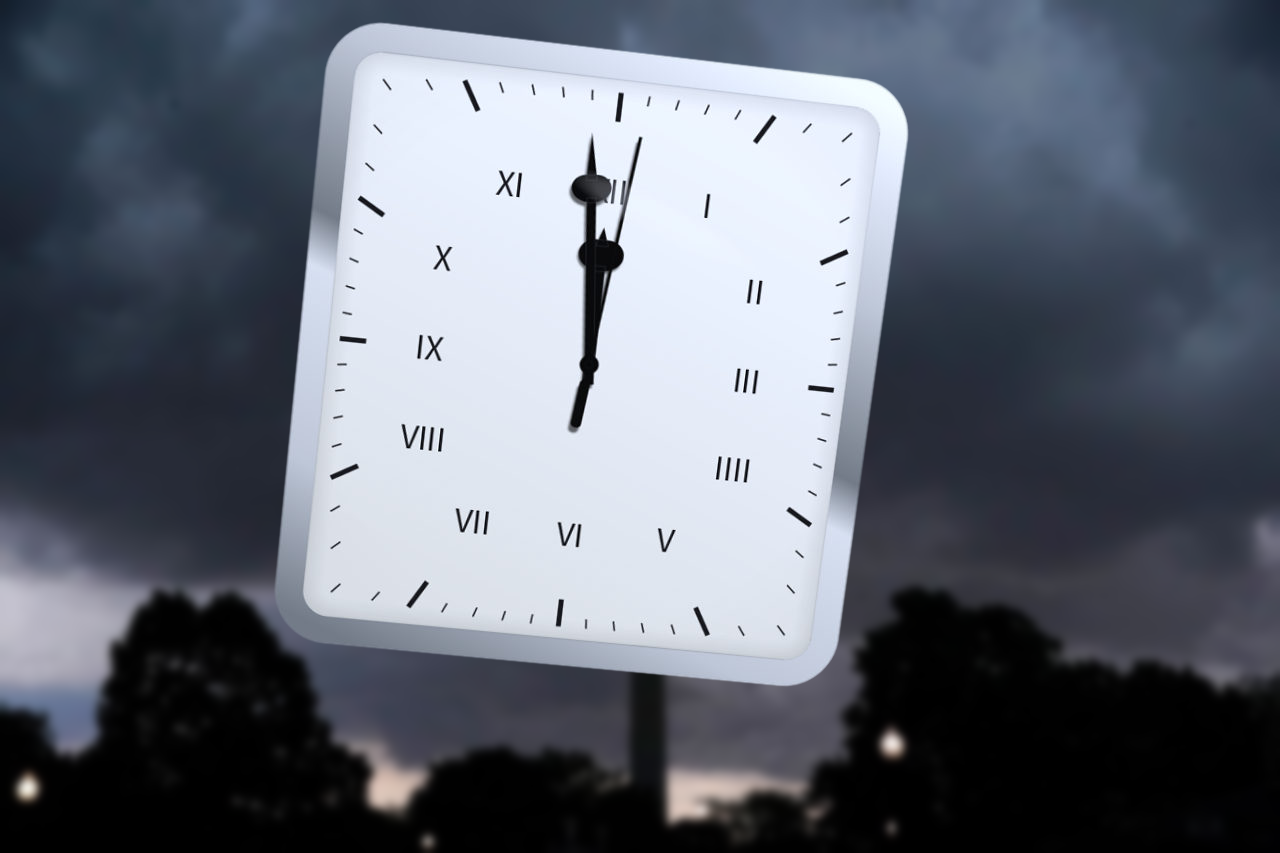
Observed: 11h59m01s
